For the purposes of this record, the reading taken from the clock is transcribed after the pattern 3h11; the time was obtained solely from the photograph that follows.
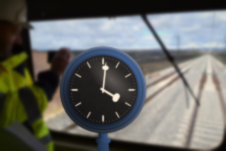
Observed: 4h01
